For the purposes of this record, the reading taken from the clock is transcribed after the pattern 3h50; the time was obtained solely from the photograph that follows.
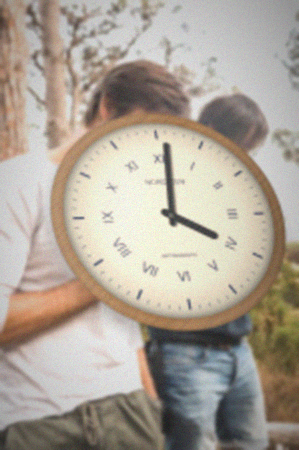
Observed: 4h01
